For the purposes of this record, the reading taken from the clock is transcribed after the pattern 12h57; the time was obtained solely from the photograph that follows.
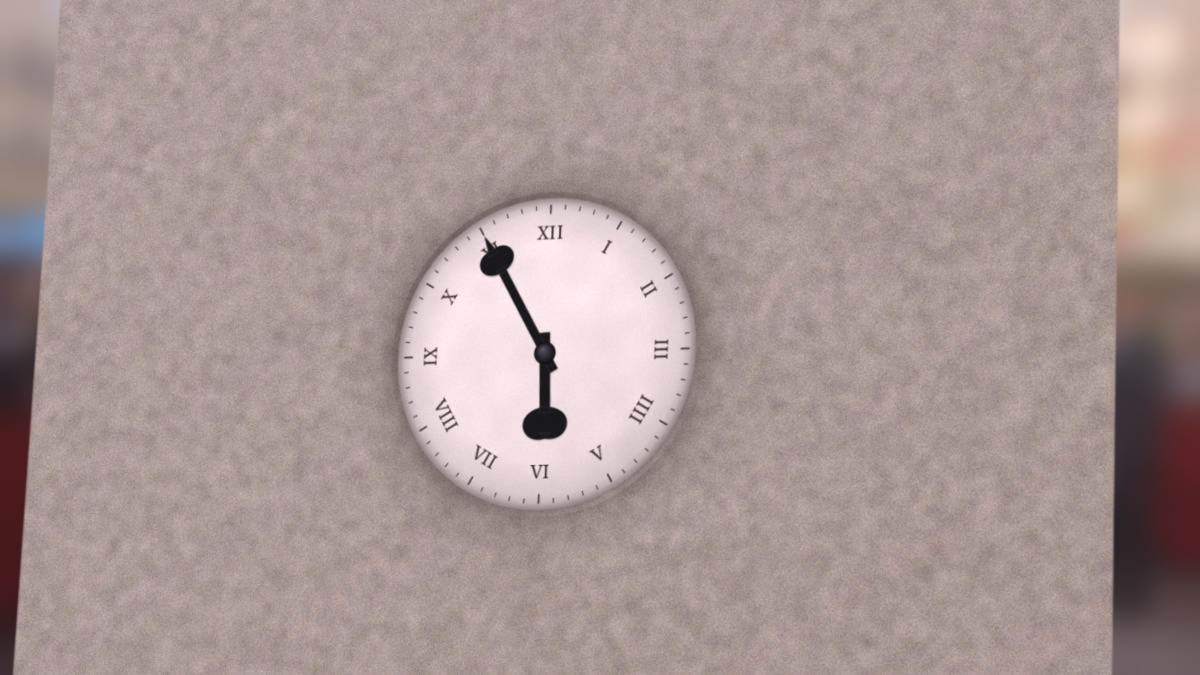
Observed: 5h55
